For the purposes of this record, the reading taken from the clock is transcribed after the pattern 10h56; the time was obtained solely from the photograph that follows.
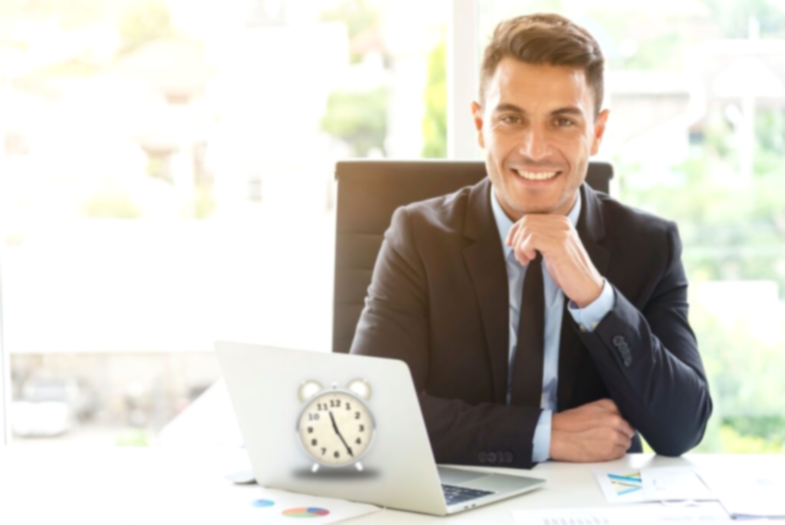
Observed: 11h25
